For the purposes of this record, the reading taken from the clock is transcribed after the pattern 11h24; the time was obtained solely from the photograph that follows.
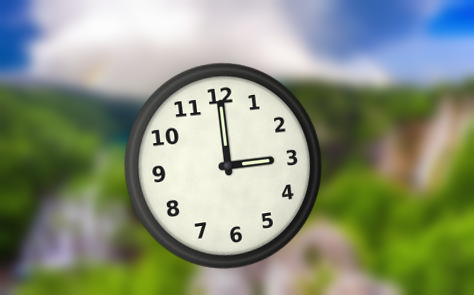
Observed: 3h00
